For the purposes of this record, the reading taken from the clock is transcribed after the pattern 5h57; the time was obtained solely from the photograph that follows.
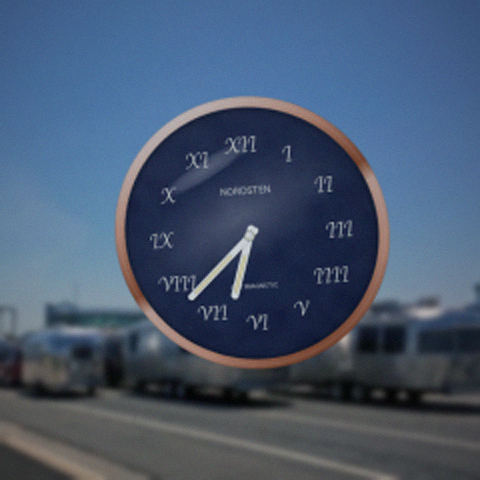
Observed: 6h38
